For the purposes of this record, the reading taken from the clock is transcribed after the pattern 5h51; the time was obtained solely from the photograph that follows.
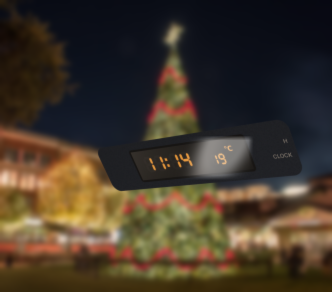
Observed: 11h14
